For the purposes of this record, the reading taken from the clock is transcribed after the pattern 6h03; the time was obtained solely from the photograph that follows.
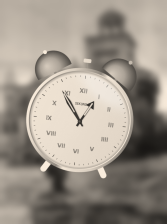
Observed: 12h54
